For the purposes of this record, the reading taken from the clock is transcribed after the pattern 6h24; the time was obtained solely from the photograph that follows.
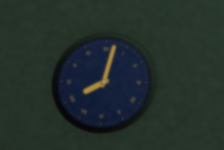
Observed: 8h02
